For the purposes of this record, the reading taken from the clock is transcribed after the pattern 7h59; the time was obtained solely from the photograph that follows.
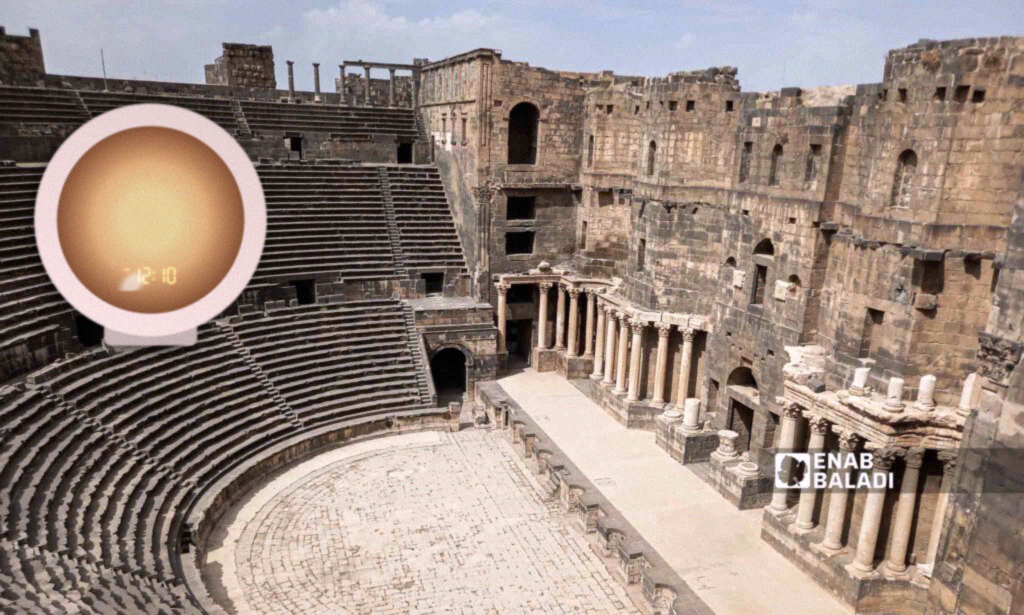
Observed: 12h10
